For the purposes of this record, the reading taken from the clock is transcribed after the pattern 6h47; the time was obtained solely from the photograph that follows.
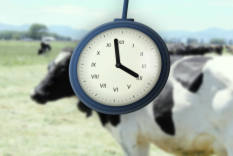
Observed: 3h58
